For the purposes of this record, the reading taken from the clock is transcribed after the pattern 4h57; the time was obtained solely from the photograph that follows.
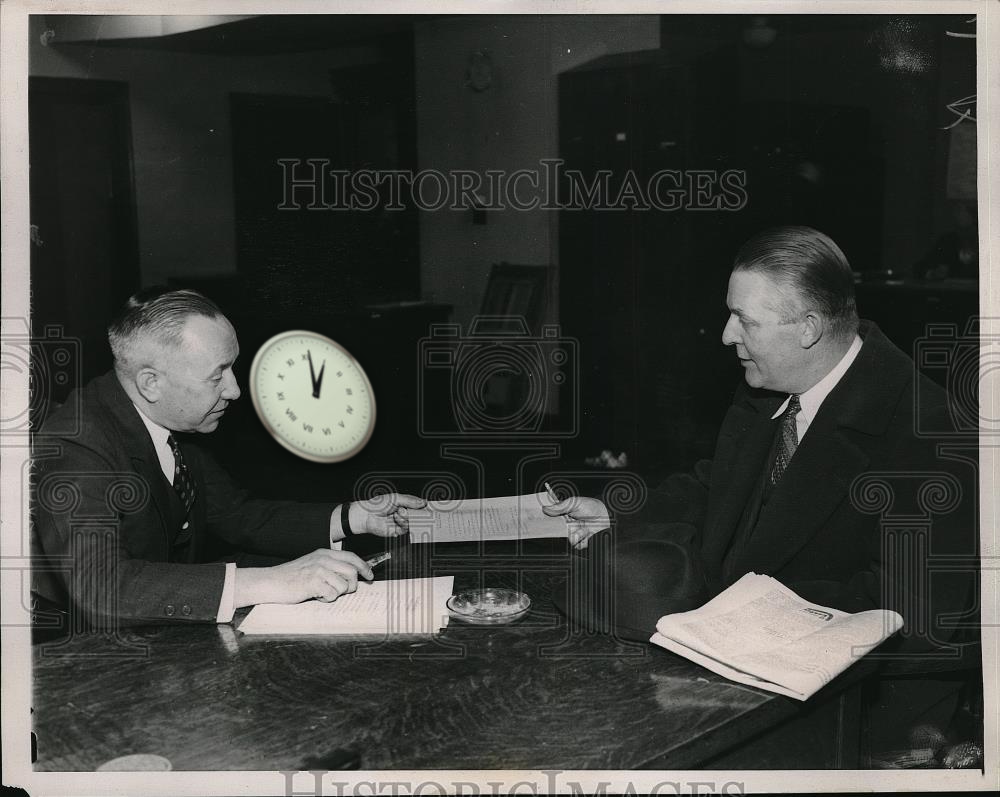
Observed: 1h01
